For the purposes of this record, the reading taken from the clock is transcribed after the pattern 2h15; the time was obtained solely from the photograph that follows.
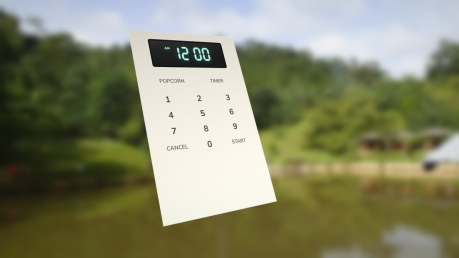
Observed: 12h00
